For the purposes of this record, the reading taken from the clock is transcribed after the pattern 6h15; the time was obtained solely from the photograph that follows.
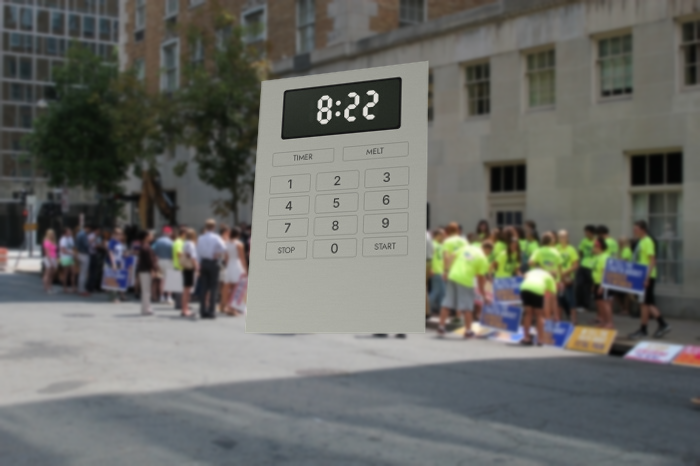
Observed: 8h22
